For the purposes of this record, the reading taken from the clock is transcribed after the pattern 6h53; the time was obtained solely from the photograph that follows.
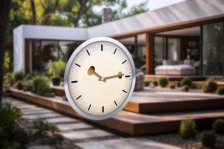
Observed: 10h14
